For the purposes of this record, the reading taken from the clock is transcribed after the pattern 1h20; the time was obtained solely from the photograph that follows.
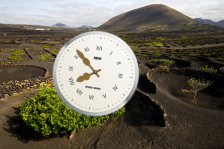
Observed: 7h52
